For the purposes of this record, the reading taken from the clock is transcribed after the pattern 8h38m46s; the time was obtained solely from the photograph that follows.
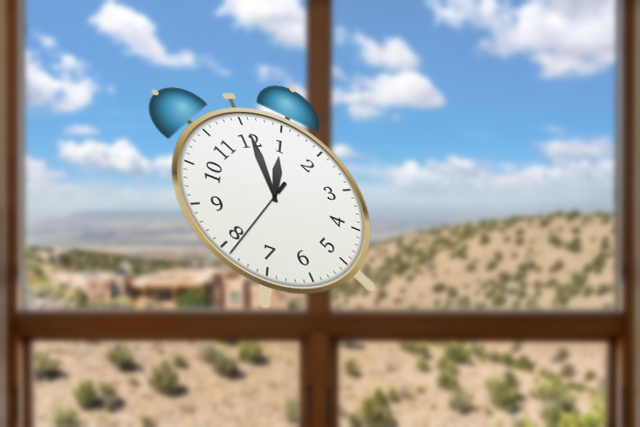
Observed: 1h00m39s
